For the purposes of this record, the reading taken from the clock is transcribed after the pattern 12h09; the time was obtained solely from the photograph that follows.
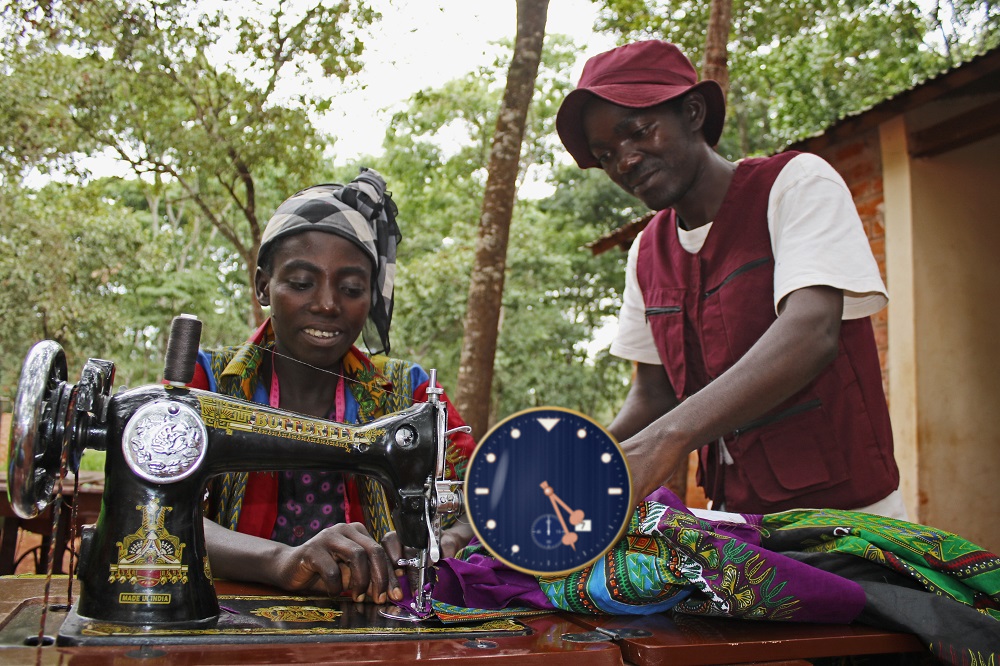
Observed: 4h26
